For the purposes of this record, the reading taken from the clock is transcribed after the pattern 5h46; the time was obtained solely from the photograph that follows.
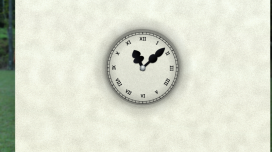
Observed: 11h08
